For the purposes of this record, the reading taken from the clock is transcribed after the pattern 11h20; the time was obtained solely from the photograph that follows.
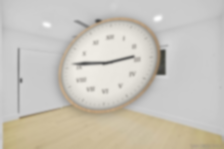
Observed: 2h46
